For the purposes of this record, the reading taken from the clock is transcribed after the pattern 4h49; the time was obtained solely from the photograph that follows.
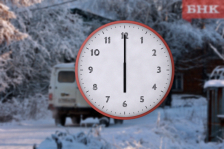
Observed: 6h00
